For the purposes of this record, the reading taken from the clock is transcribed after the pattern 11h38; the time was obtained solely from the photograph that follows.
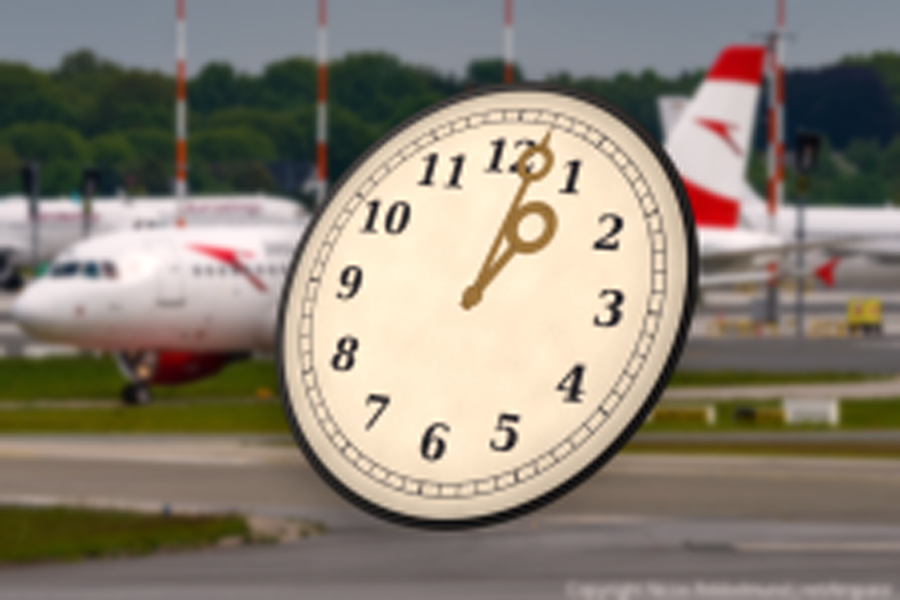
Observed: 1h02
